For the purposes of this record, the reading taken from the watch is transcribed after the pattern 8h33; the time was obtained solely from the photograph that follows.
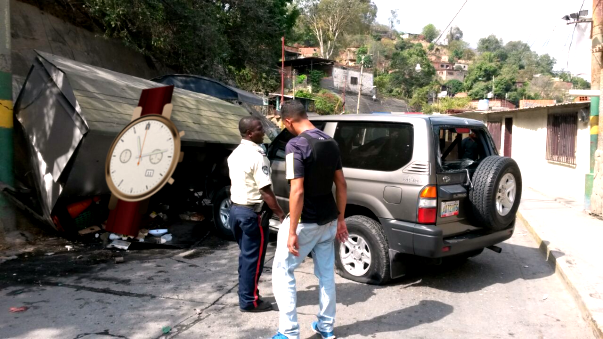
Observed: 11h13
